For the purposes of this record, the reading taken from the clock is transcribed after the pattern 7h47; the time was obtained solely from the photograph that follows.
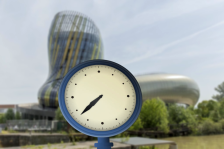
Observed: 7h38
